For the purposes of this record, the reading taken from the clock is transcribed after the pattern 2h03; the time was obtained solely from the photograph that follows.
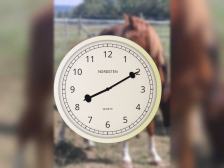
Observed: 8h10
